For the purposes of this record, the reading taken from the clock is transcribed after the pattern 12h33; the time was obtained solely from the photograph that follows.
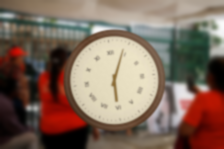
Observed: 6h04
